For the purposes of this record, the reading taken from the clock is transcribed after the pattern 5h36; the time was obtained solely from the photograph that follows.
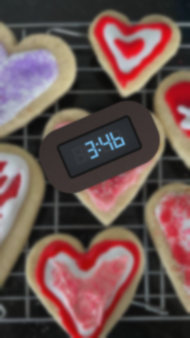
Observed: 3h46
